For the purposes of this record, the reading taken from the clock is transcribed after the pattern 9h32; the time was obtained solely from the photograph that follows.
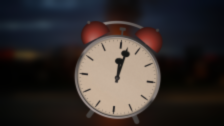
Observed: 12h02
